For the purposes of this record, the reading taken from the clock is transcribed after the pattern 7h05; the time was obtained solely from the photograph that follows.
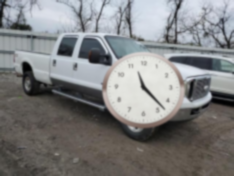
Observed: 11h23
